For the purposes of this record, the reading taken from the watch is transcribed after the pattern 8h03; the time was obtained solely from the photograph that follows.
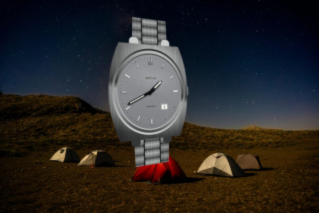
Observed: 1h41
